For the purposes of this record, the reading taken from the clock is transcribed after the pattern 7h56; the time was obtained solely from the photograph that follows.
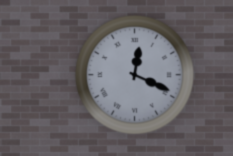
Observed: 12h19
